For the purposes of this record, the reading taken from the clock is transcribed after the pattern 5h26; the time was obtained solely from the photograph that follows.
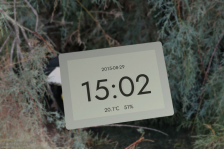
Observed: 15h02
